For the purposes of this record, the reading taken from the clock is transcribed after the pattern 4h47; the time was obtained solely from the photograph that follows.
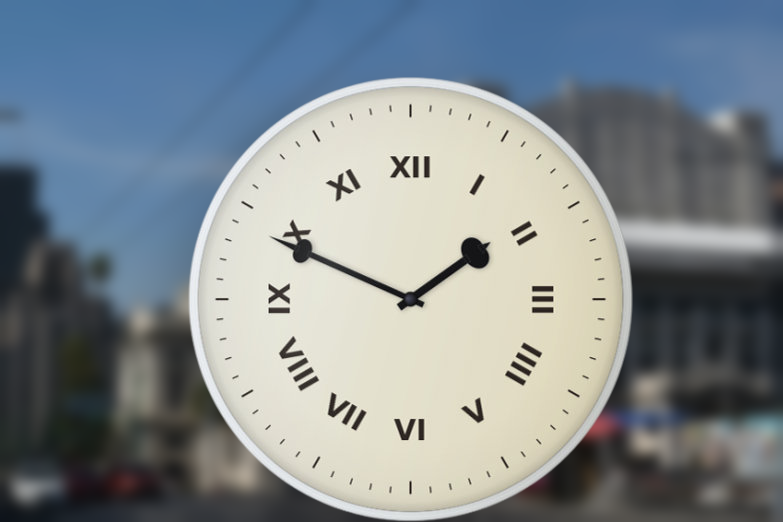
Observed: 1h49
